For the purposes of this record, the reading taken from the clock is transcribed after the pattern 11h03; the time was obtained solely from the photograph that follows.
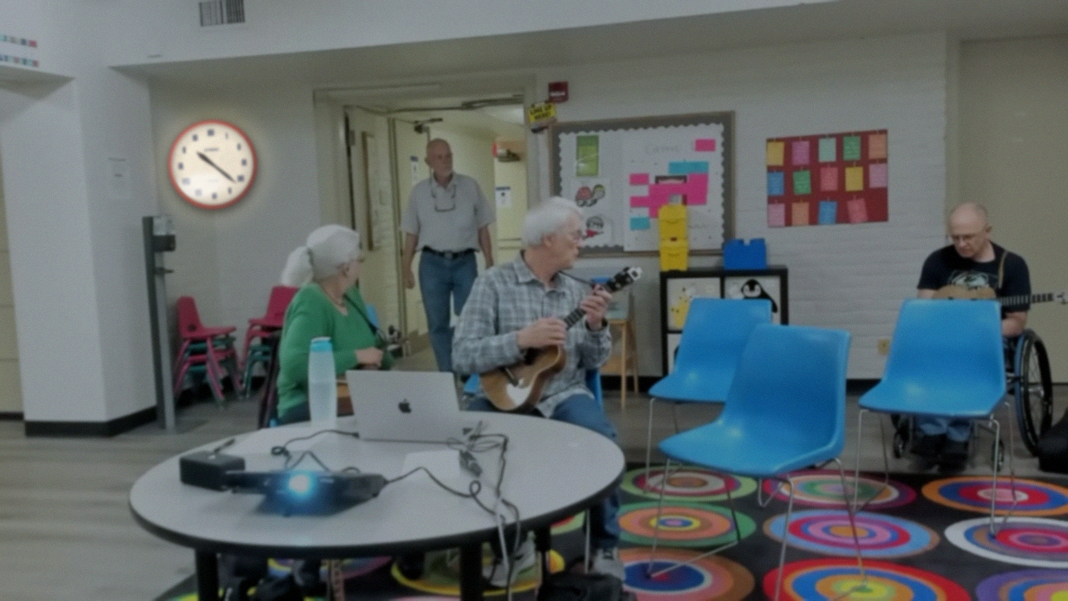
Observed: 10h22
